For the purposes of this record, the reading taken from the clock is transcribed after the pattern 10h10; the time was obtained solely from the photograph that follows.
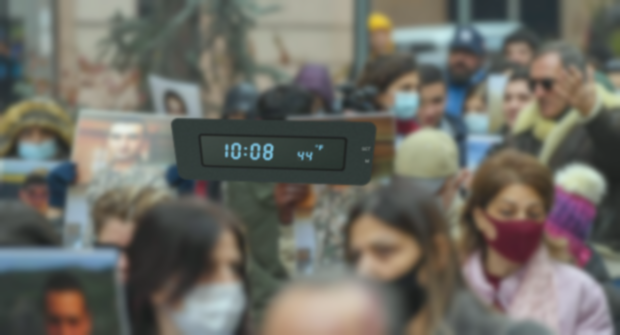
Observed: 10h08
